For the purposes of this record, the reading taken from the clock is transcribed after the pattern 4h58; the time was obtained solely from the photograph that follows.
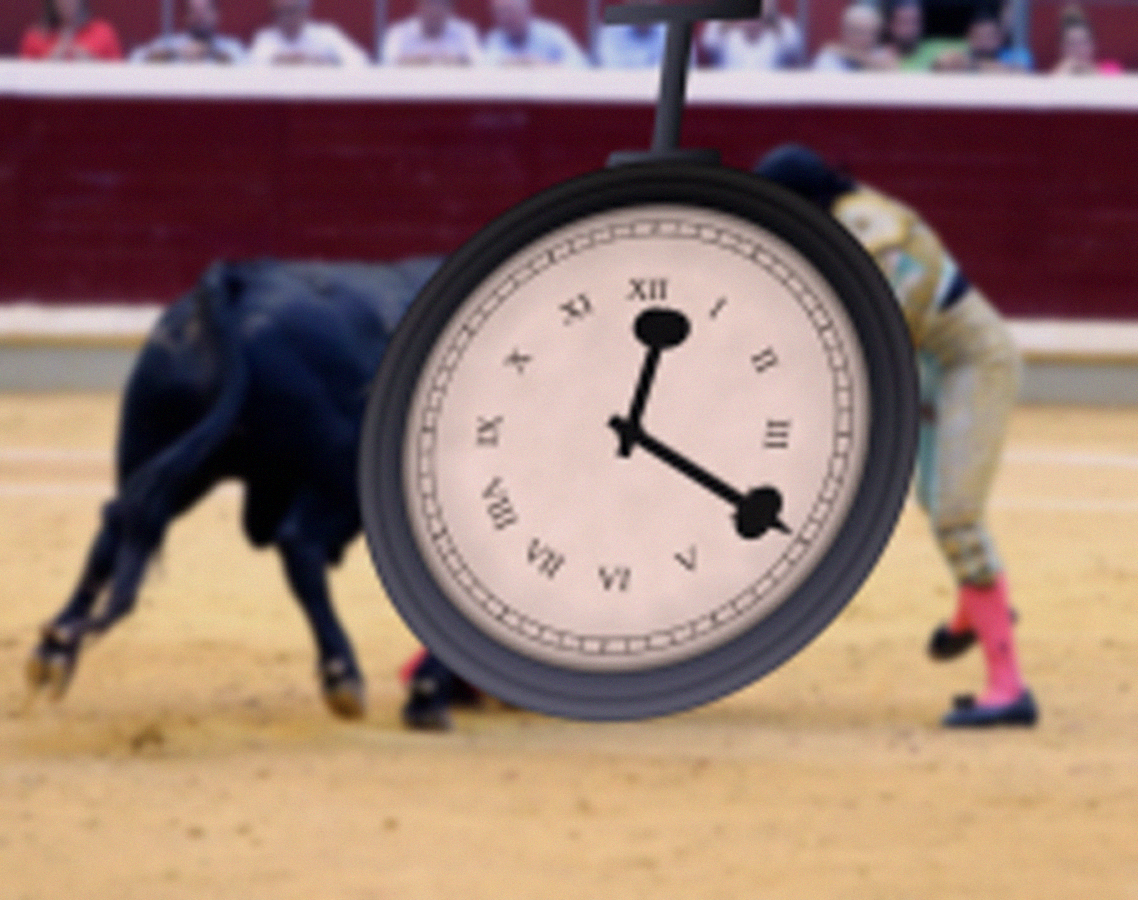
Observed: 12h20
